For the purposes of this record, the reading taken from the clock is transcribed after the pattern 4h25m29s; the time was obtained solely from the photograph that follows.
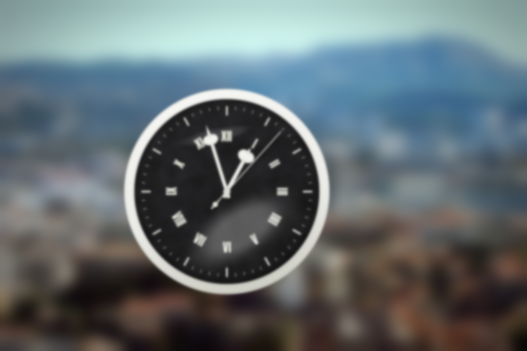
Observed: 12h57m07s
